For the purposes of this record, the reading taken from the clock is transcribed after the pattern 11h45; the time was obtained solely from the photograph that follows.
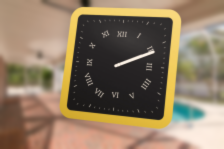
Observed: 2h11
